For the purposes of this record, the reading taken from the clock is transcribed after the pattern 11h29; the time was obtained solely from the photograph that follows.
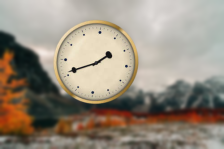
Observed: 1h41
